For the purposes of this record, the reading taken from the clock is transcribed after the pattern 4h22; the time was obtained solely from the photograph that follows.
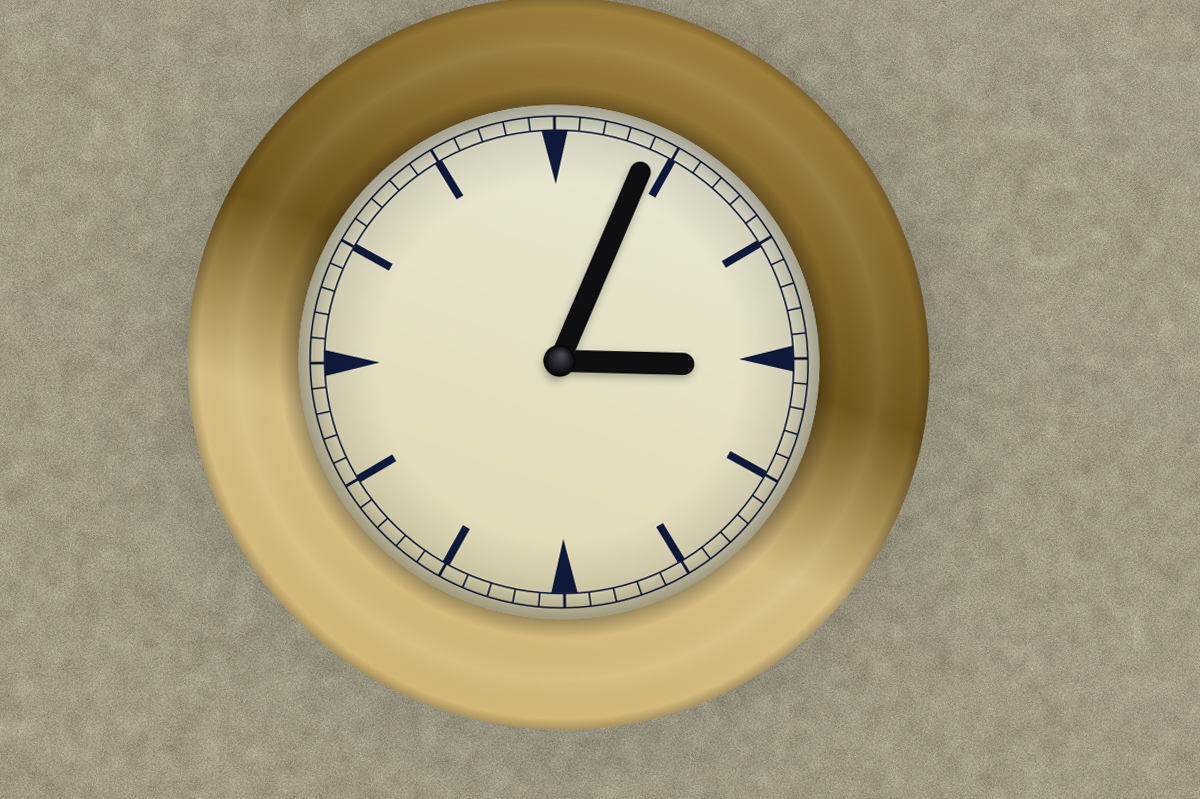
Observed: 3h04
